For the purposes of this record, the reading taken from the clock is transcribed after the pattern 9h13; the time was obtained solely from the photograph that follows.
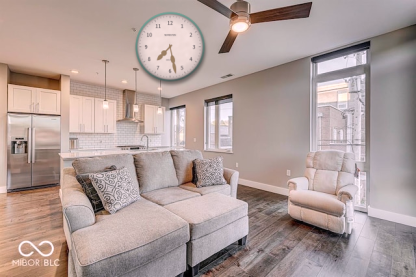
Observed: 7h28
